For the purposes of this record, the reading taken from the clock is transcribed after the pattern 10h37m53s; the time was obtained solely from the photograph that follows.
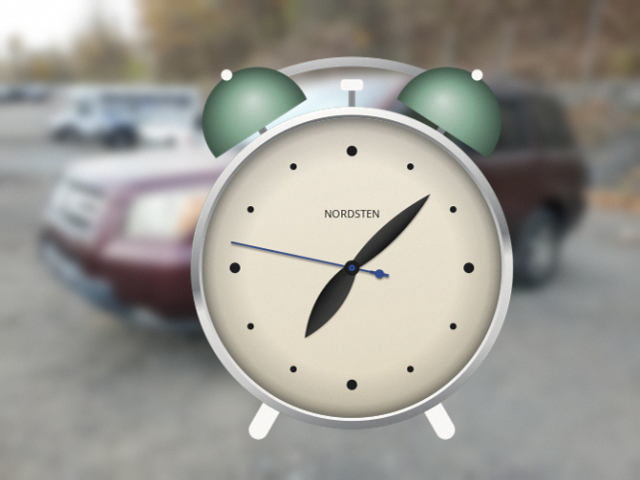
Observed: 7h07m47s
